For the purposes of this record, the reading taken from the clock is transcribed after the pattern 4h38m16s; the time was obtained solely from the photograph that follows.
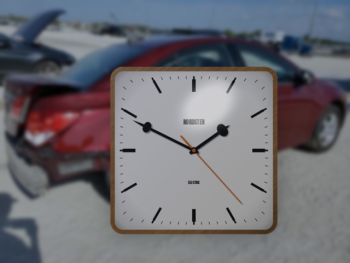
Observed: 1h49m23s
